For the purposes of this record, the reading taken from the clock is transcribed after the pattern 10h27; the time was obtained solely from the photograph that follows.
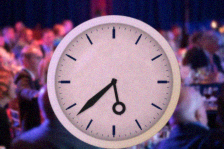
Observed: 5h38
